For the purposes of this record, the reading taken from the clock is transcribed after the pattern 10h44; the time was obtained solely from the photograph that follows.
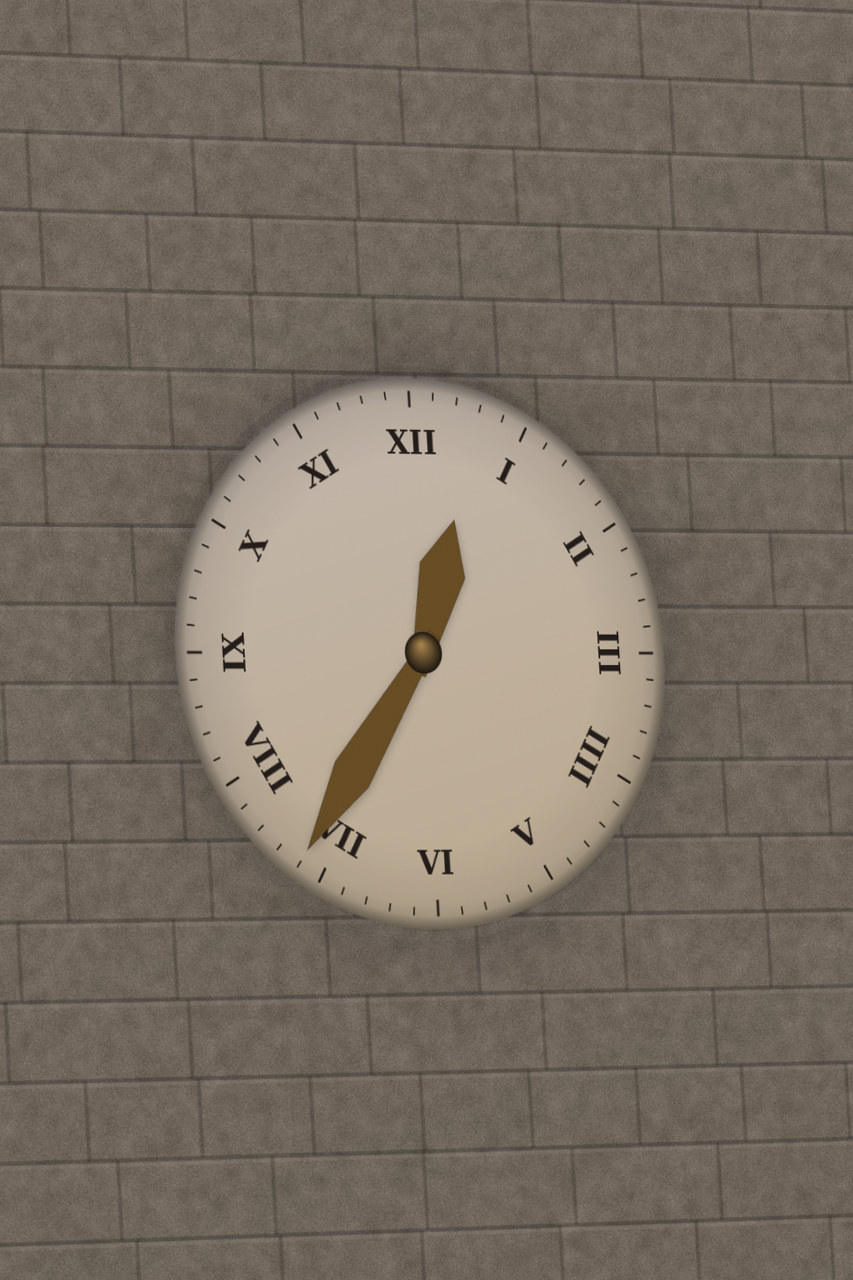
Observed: 12h36
